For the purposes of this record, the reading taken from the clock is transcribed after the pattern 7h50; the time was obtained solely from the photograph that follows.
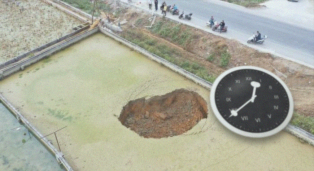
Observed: 12h39
